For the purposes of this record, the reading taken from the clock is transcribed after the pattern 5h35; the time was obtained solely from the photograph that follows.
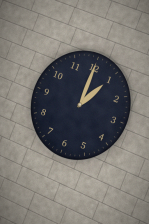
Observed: 1h00
